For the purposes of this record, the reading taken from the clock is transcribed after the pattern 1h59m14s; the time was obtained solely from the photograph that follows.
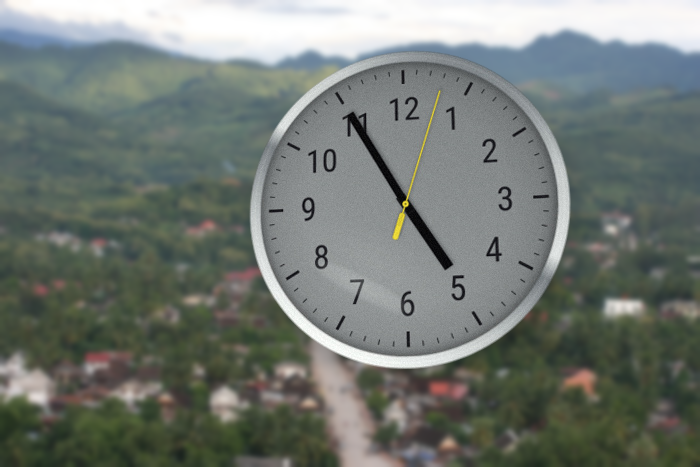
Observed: 4h55m03s
